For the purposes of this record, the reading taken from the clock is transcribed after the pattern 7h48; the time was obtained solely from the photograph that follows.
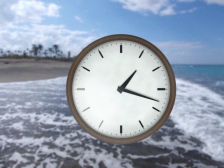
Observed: 1h18
